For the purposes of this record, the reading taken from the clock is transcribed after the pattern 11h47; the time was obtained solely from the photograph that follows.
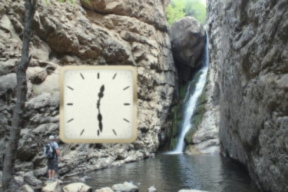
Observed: 12h29
